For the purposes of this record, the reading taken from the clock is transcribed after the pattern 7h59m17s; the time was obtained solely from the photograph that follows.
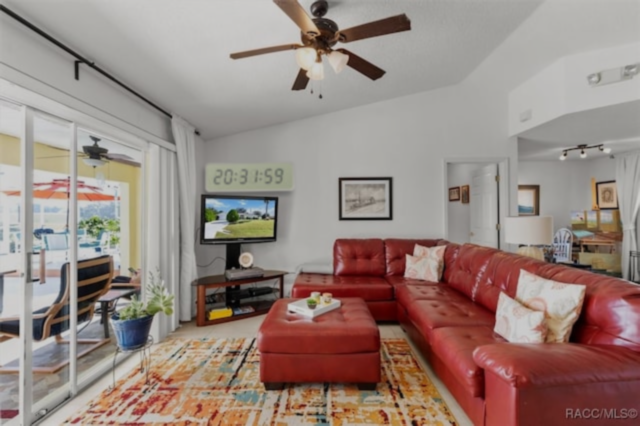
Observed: 20h31m59s
